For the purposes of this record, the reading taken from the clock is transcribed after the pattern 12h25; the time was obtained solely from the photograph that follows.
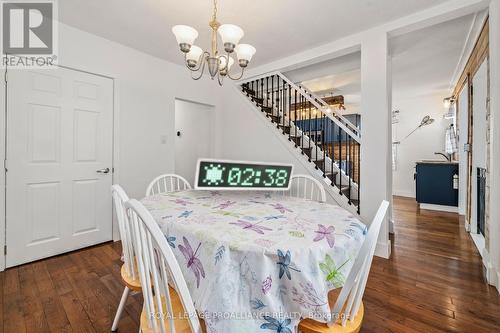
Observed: 2h38
